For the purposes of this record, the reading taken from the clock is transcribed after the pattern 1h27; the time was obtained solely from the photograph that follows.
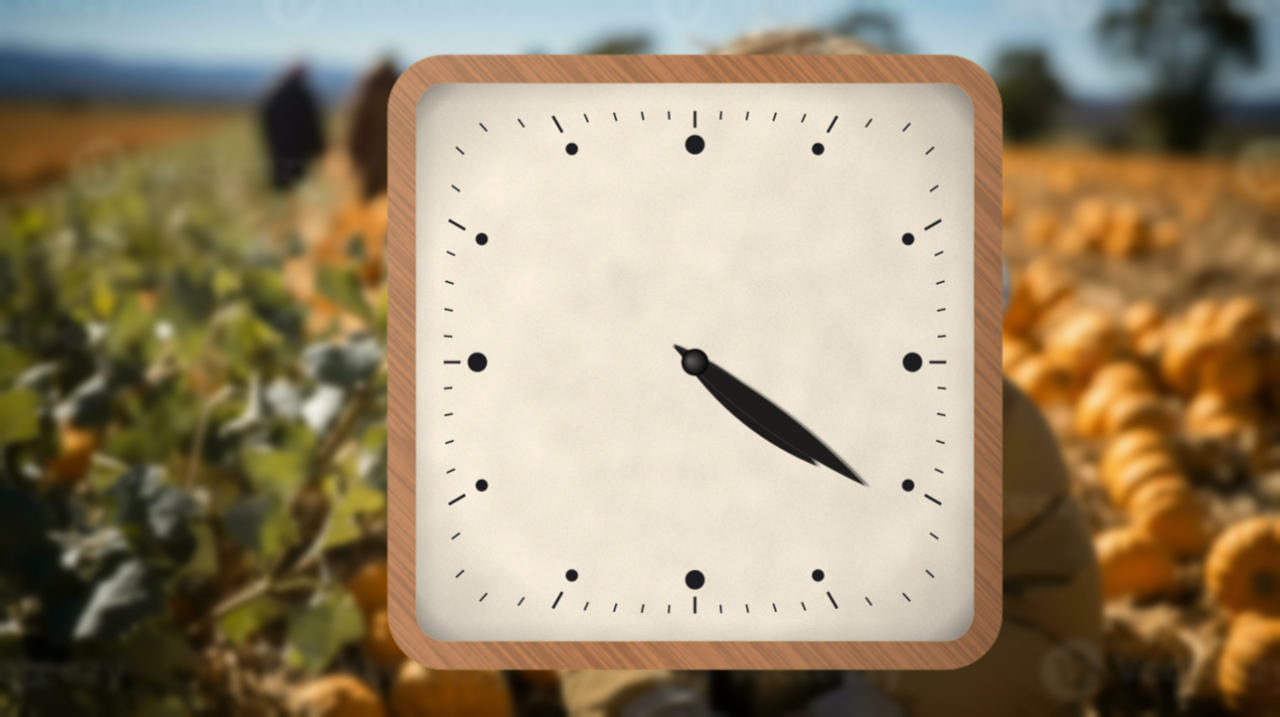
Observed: 4h21
